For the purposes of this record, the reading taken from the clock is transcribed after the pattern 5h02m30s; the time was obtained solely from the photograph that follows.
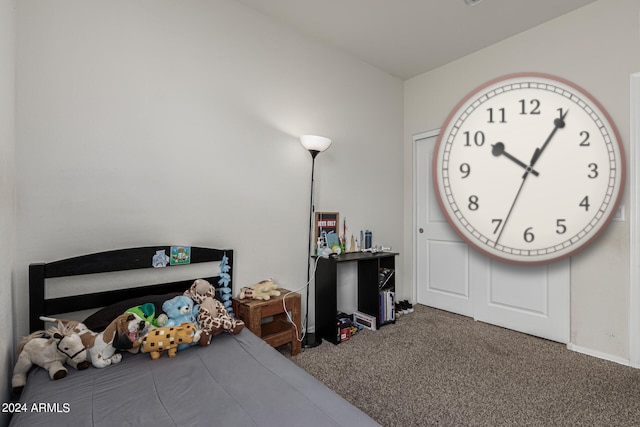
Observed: 10h05m34s
